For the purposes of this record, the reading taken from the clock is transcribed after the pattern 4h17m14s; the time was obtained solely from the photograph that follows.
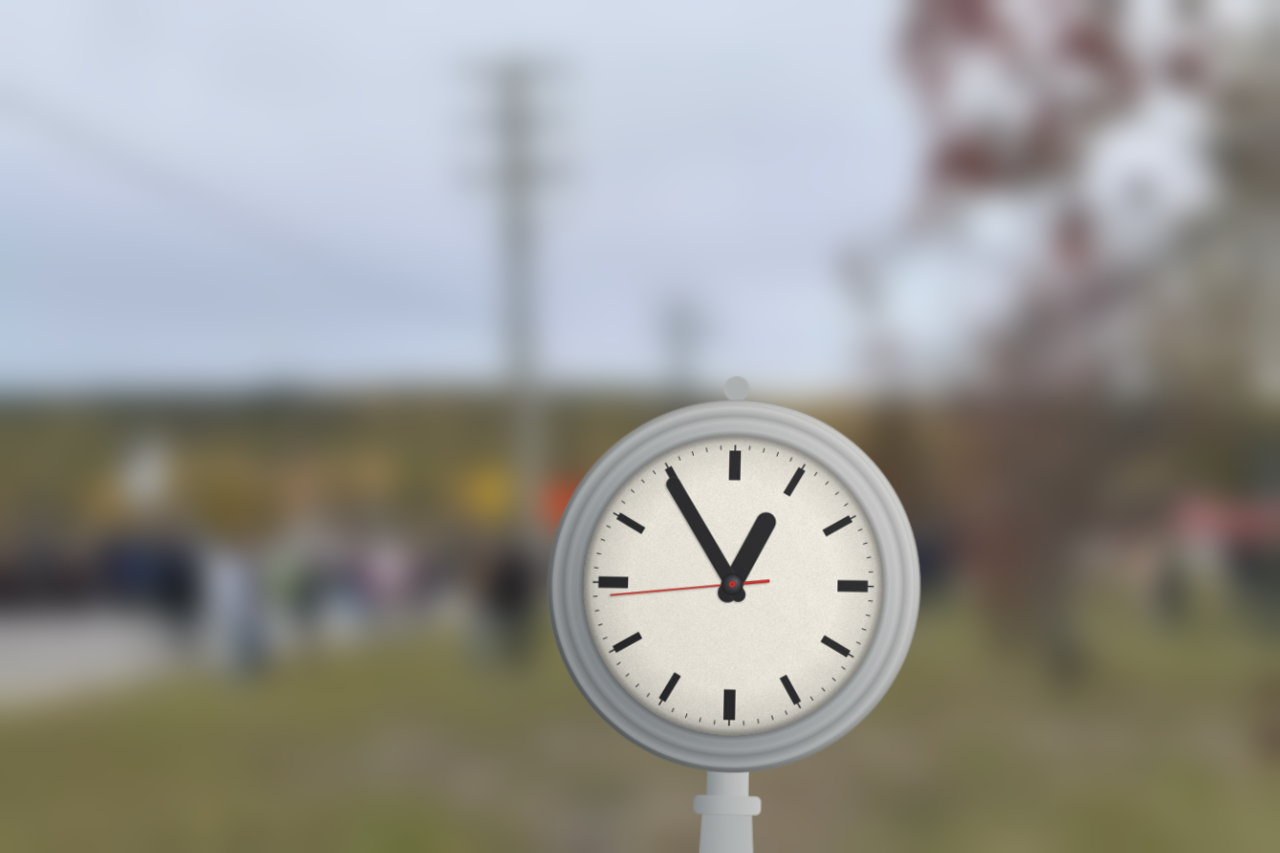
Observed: 12h54m44s
